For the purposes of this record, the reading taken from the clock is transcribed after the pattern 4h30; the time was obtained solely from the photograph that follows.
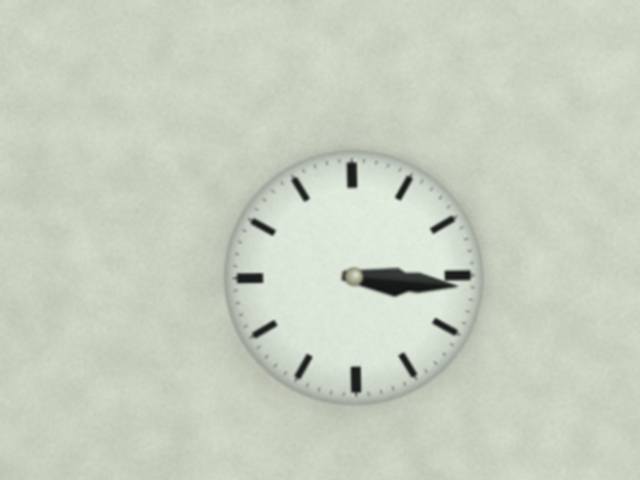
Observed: 3h16
